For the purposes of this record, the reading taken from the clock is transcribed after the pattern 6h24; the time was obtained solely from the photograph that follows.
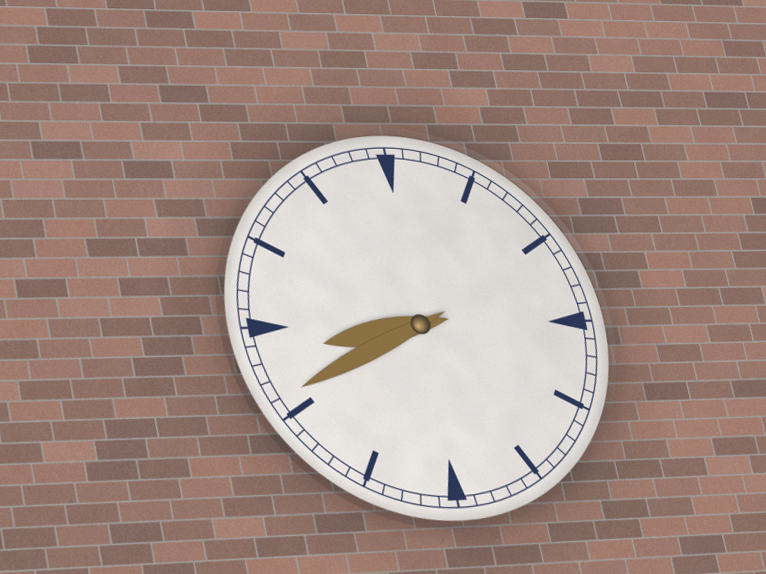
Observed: 8h41
